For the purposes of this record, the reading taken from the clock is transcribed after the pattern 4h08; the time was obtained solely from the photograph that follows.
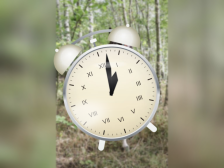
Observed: 1h02
